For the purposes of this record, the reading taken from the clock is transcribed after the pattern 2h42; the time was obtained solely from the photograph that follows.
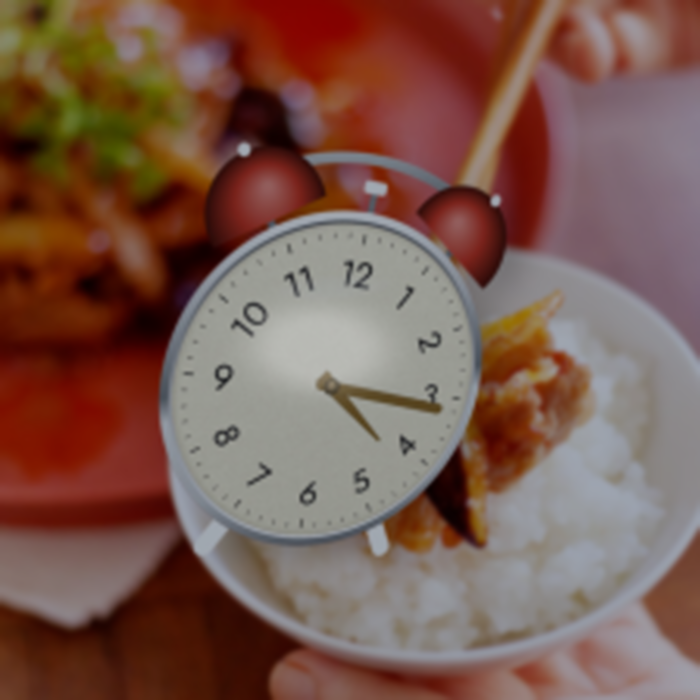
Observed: 4h16
